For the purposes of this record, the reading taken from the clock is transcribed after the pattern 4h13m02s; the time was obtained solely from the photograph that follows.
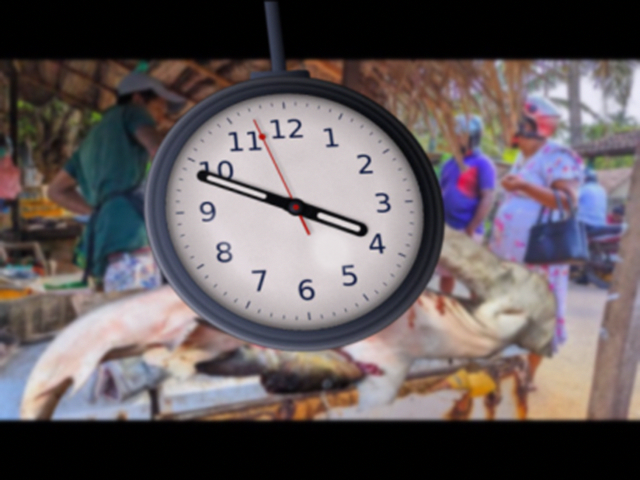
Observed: 3h48m57s
